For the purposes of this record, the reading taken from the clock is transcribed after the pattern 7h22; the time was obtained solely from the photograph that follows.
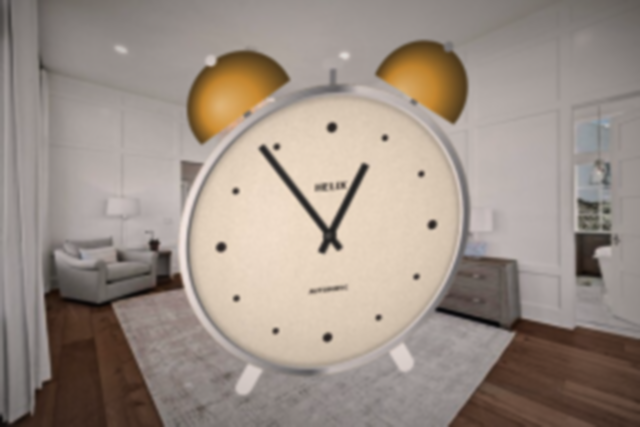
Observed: 12h54
